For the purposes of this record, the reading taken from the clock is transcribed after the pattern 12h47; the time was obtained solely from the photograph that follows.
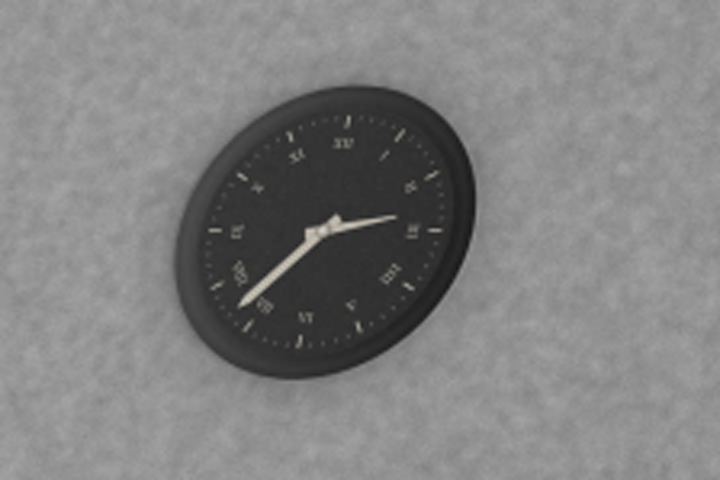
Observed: 2h37
